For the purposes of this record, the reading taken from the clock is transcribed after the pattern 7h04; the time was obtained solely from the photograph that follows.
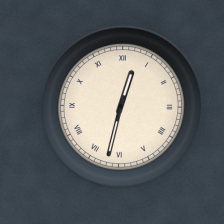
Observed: 12h32
